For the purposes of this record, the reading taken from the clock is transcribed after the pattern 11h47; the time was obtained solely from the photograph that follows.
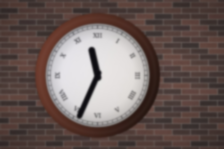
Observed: 11h34
